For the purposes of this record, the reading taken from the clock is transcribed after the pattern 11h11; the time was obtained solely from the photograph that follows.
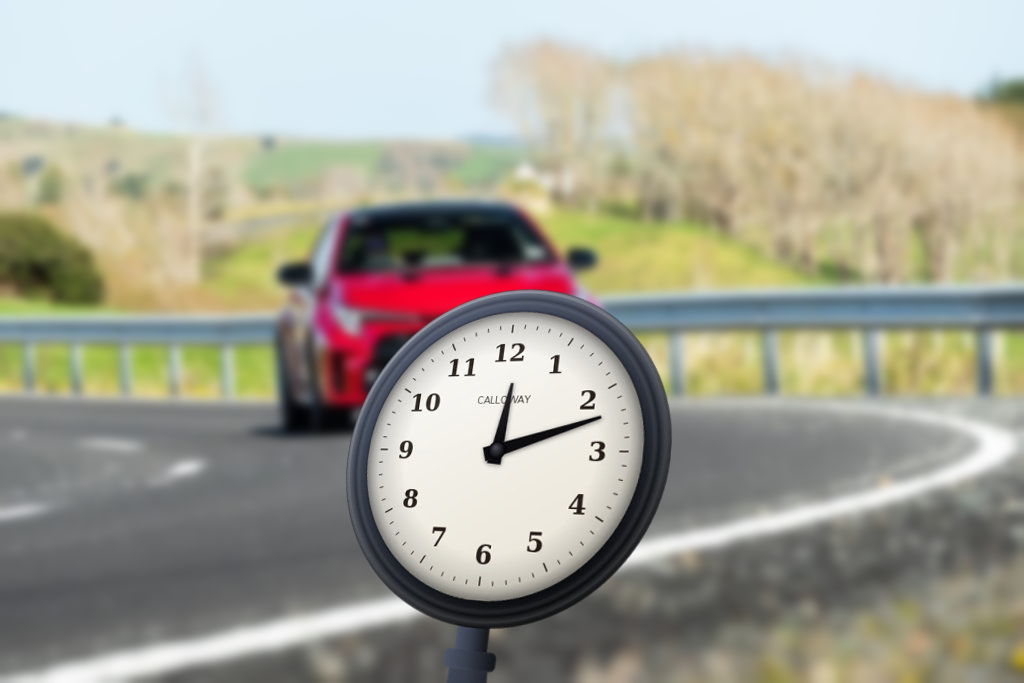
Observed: 12h12
